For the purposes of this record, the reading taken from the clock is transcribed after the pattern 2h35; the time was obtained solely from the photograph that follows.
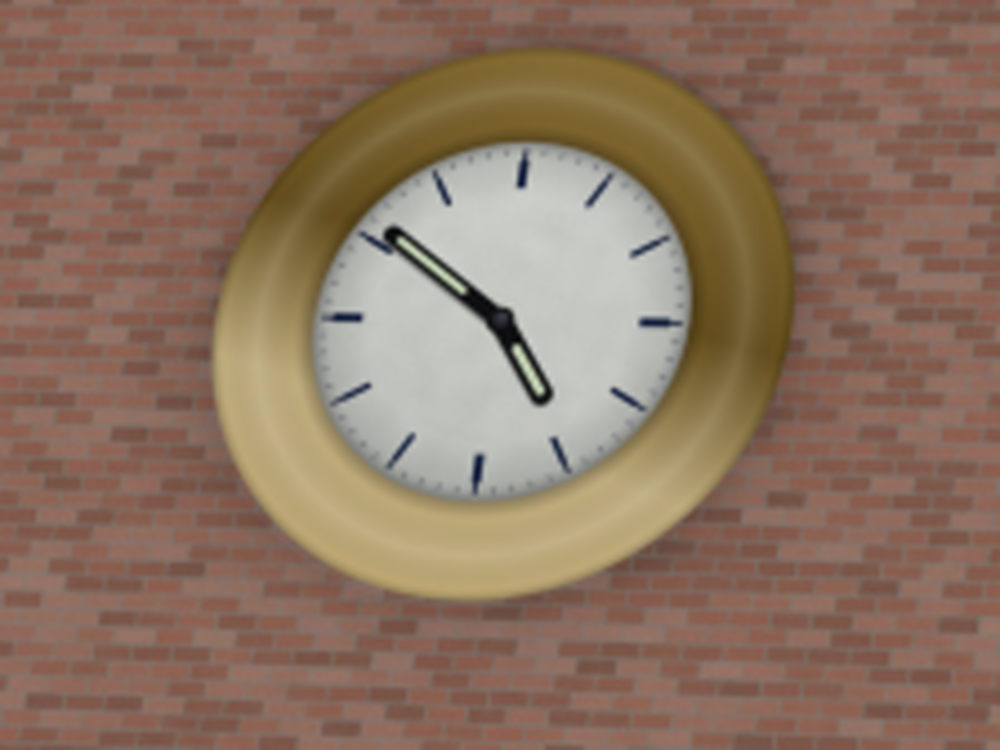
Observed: 4h51
